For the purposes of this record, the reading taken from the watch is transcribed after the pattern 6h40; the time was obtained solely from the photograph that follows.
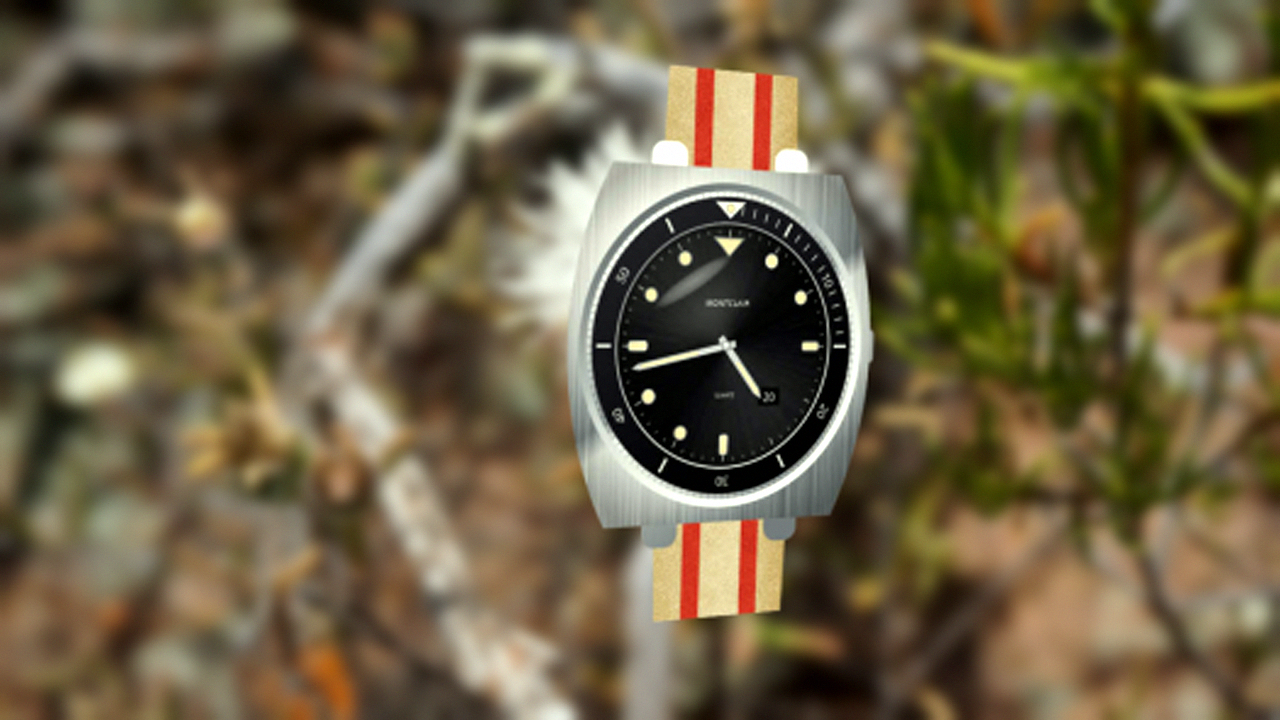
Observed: 4h43
